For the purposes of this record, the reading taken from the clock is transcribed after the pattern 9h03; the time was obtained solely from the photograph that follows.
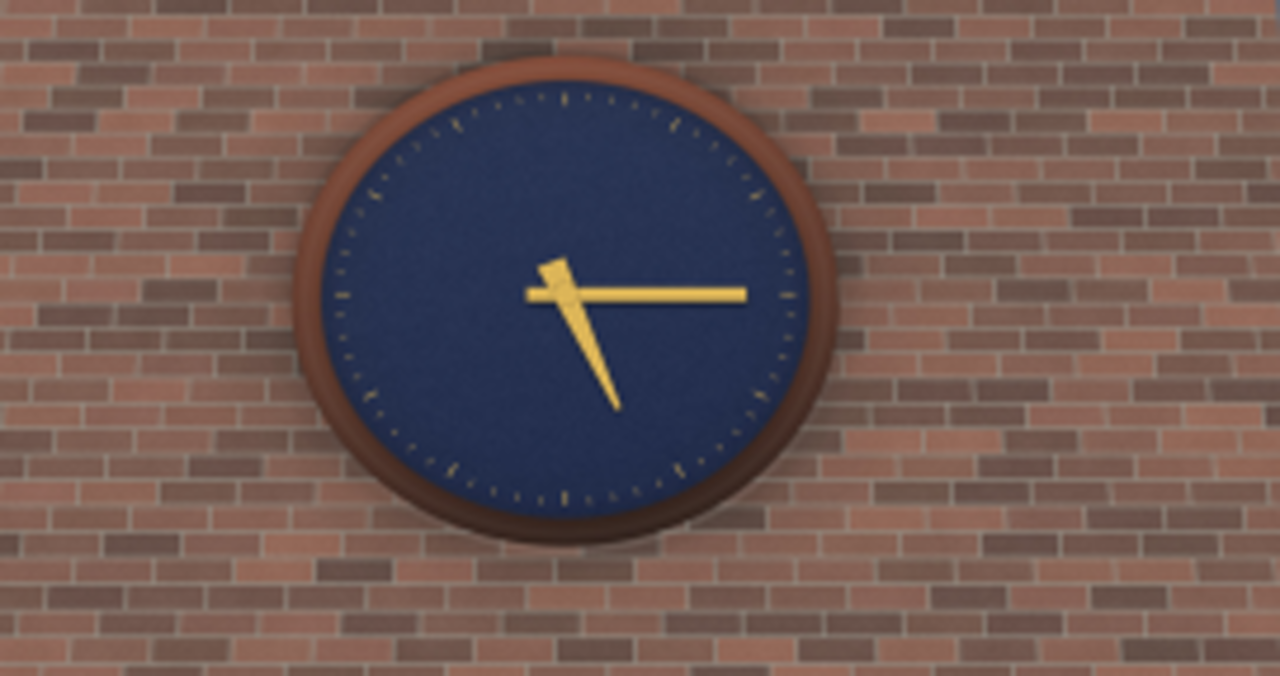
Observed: 5h15
